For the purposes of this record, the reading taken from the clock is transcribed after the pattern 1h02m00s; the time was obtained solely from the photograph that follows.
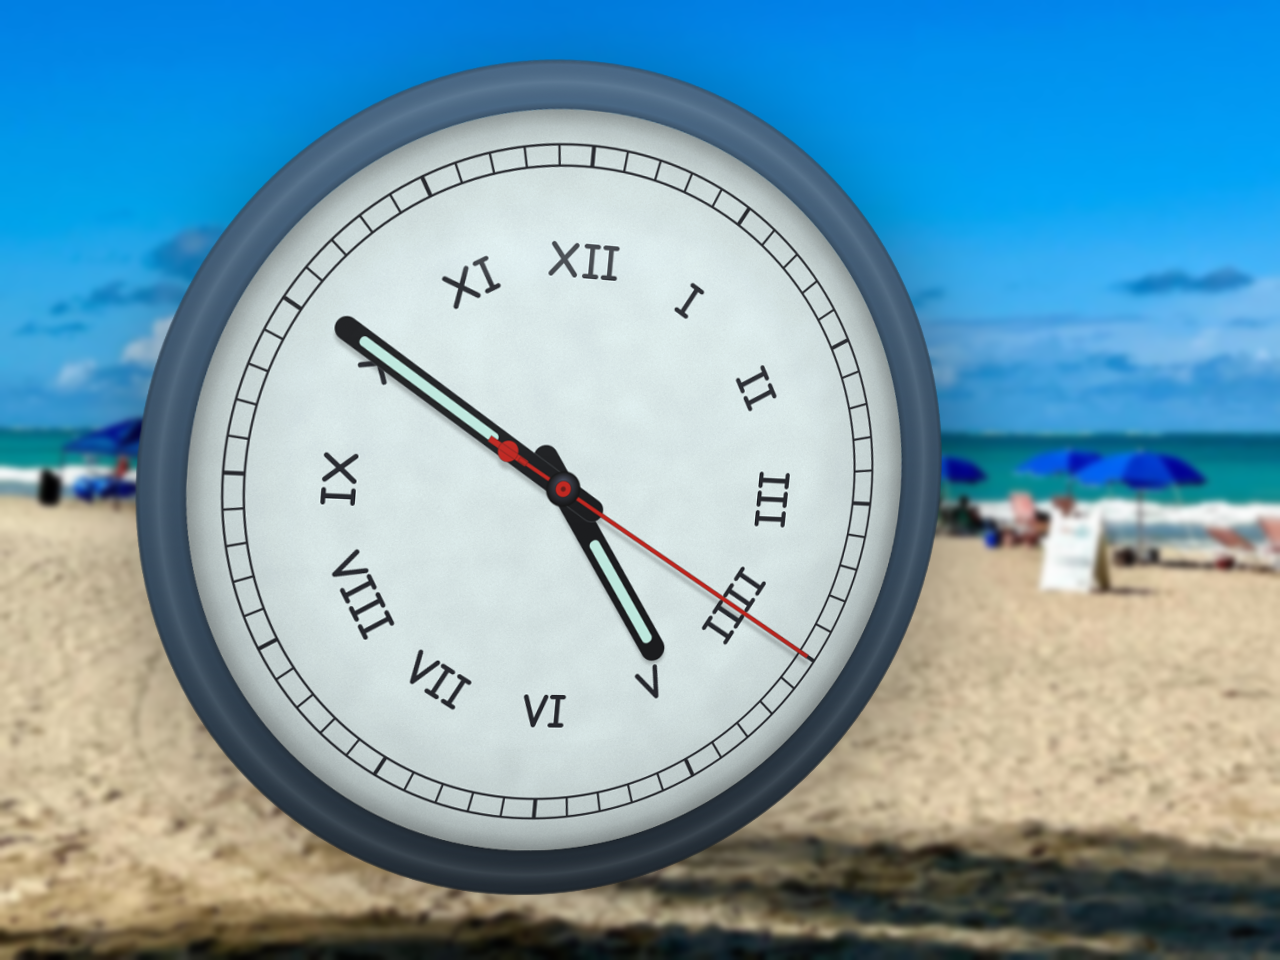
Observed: 4h50m20s
